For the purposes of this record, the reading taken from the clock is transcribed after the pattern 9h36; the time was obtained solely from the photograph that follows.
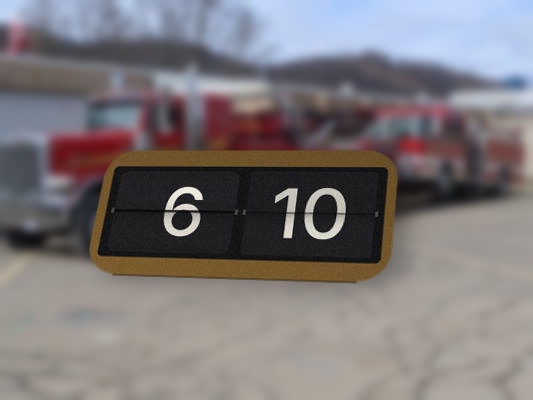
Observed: 6h10
